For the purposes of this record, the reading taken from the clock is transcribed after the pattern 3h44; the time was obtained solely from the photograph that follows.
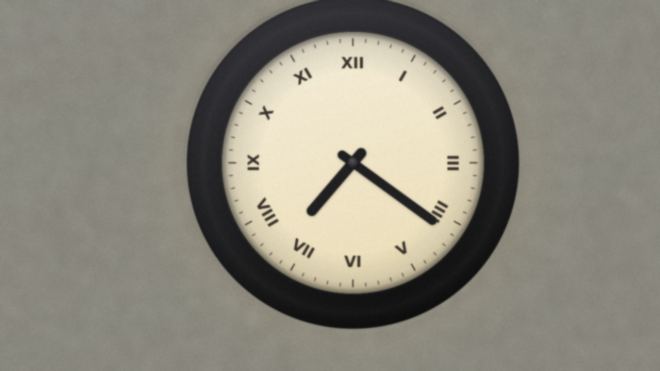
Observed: 7h21
